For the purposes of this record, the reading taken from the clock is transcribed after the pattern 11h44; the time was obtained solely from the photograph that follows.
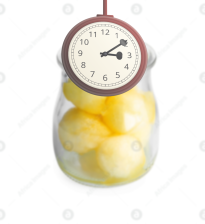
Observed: 3h09
